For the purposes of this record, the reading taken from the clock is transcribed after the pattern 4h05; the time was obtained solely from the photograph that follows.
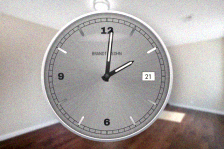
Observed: 2h01
